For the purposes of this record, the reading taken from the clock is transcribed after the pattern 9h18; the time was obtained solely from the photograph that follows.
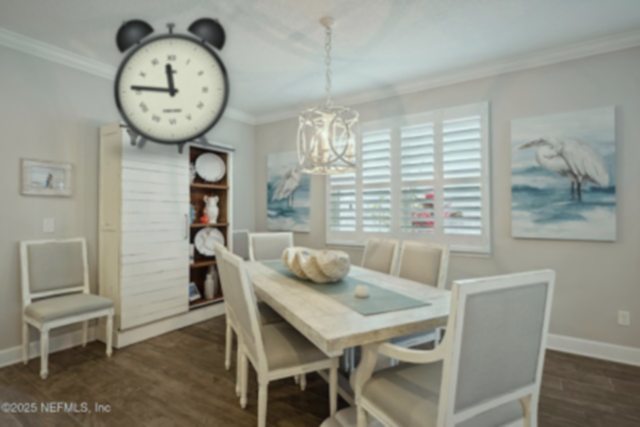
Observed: 11h46
